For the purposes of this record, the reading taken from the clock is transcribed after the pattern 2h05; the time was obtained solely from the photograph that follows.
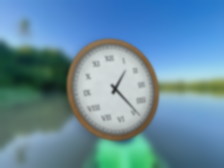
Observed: 1h24
